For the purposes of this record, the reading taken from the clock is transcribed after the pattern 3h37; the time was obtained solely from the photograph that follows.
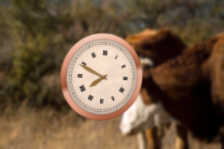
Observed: 7h49
